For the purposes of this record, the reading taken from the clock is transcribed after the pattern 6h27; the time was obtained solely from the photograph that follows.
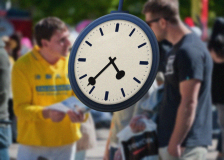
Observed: 4h37
